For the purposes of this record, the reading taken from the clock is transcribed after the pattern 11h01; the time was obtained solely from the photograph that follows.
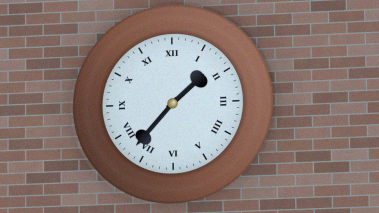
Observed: 1h37
